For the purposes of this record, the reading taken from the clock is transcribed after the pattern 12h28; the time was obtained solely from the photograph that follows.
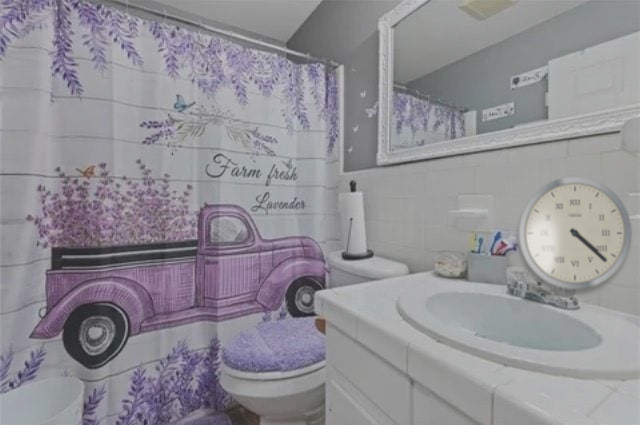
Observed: 4h22
